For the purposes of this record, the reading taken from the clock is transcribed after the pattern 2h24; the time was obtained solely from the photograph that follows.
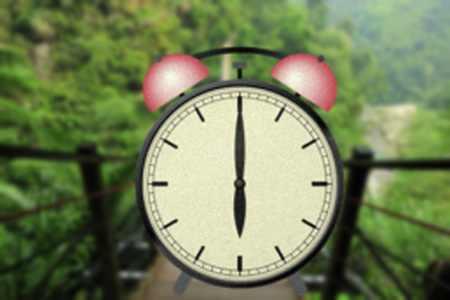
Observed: 6h00
